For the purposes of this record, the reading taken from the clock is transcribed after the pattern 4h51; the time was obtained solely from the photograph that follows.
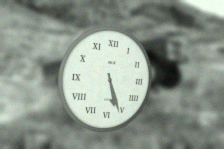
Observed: 5h26
